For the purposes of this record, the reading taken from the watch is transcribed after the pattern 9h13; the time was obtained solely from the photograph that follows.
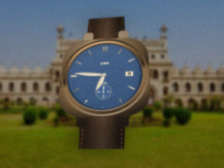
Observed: 6h46
